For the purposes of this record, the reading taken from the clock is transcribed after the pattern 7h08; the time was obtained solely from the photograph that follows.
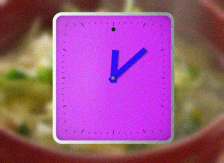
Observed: 12h08
